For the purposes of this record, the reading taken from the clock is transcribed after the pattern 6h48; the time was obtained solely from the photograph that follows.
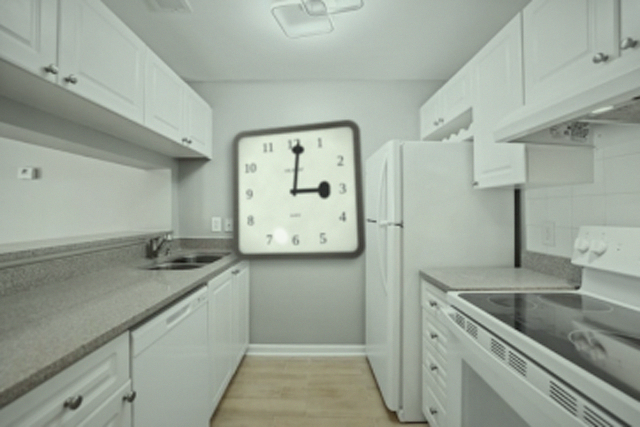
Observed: 3h01
